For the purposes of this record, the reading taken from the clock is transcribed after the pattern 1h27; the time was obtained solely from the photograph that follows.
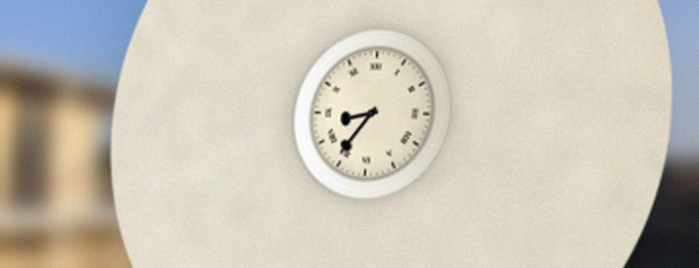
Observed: 8h36
